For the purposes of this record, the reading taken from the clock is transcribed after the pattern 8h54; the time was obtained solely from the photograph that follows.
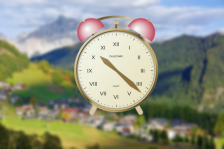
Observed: 10h22
